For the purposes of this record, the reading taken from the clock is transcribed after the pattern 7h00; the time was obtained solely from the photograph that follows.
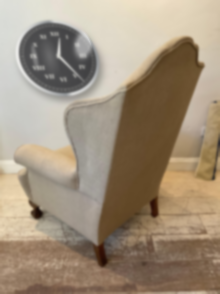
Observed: 12h24
